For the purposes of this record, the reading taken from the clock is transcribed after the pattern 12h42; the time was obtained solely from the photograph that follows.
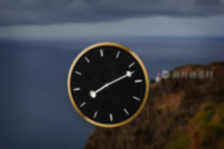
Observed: 8h12
